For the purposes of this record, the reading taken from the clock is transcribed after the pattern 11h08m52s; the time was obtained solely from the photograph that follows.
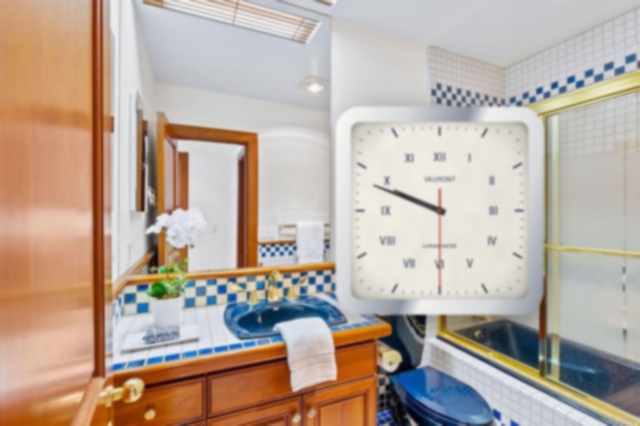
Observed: 9h48m30s
